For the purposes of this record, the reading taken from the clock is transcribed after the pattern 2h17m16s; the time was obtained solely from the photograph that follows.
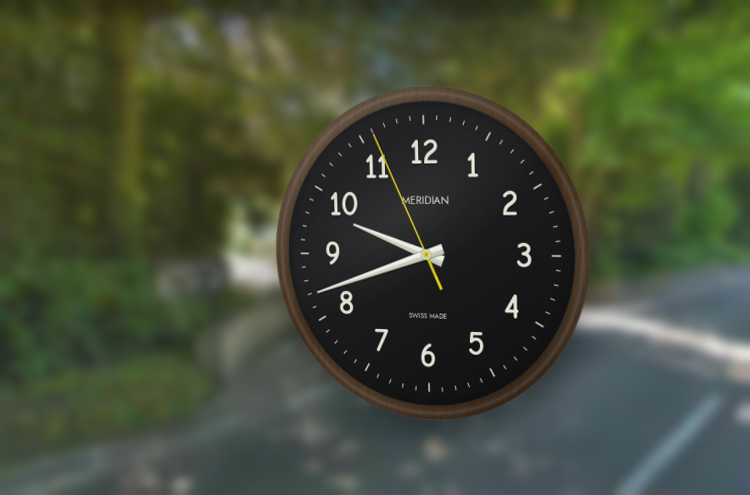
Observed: 9h41m56s
